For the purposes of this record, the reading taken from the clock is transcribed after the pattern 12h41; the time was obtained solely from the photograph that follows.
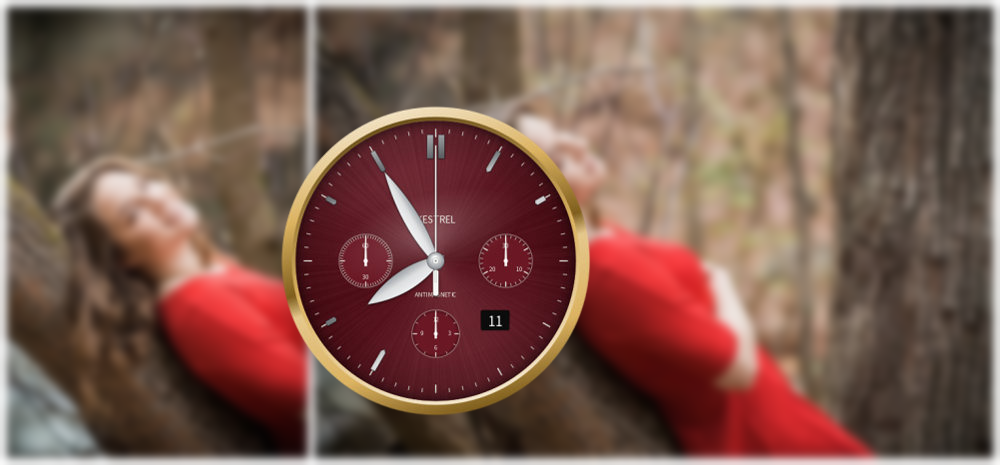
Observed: 7h55
